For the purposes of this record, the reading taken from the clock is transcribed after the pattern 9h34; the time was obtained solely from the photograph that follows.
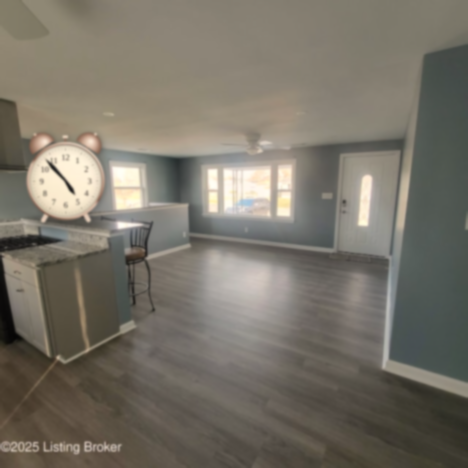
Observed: 4h53
